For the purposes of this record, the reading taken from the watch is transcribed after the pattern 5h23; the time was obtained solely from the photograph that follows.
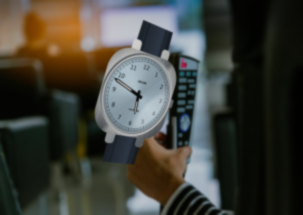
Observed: 5h48
